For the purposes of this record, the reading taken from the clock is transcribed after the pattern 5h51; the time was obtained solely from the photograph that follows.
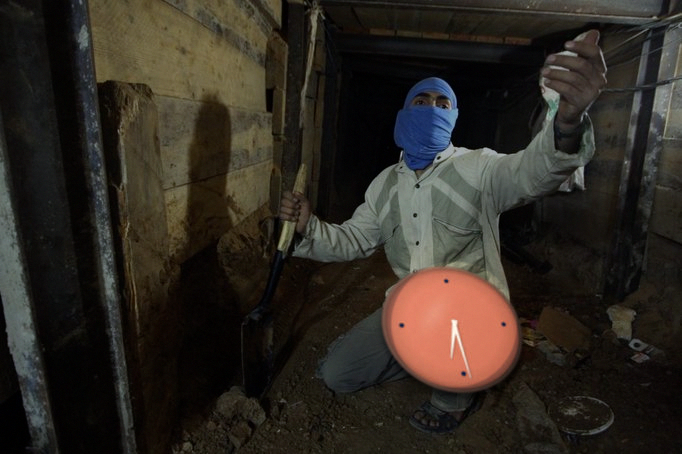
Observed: 6h29
